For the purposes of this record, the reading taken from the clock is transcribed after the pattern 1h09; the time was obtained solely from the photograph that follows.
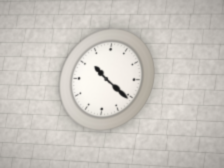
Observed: 10h21
